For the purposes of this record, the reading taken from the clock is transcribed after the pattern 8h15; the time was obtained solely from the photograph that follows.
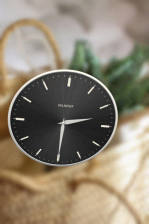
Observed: 2h30
